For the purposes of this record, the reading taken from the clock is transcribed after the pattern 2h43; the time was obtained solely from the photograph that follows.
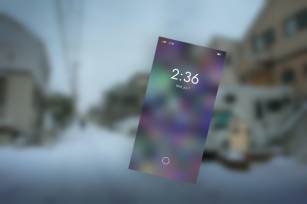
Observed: 2h36
